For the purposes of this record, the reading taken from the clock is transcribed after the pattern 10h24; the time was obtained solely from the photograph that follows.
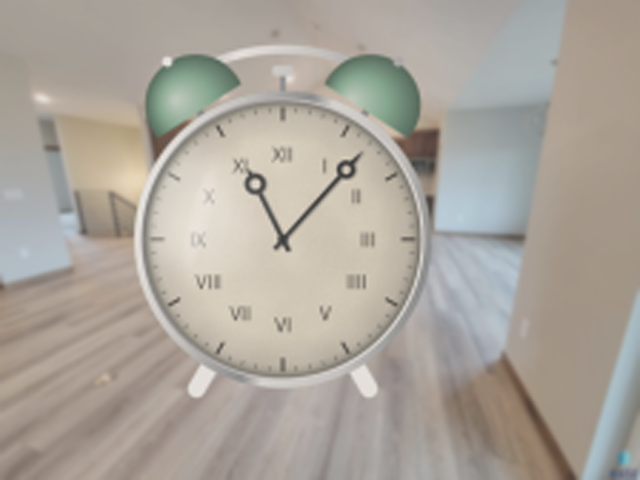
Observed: 11h07
